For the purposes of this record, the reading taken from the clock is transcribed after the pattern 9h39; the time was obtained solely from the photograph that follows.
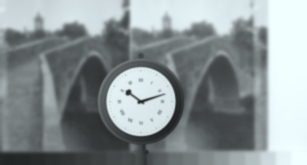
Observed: 10h12
